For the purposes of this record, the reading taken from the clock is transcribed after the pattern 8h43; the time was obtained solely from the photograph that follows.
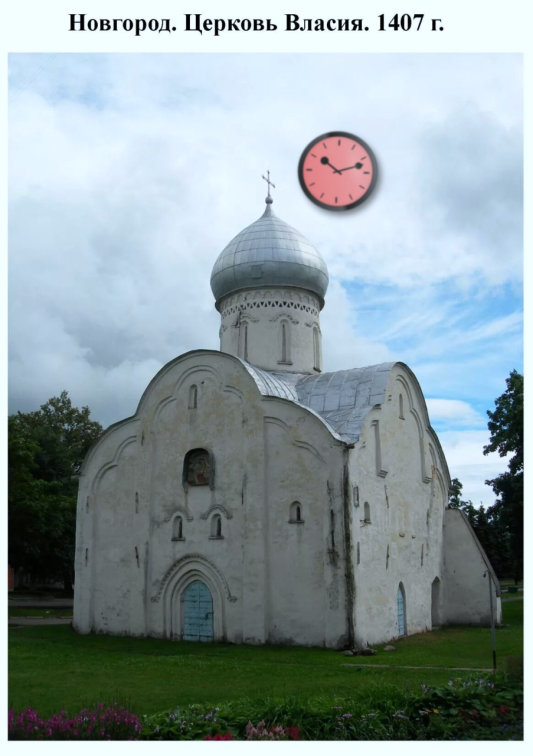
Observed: 10h12
